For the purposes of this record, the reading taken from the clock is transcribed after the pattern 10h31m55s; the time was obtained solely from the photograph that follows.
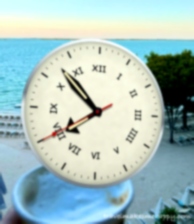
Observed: 7h52m40s
